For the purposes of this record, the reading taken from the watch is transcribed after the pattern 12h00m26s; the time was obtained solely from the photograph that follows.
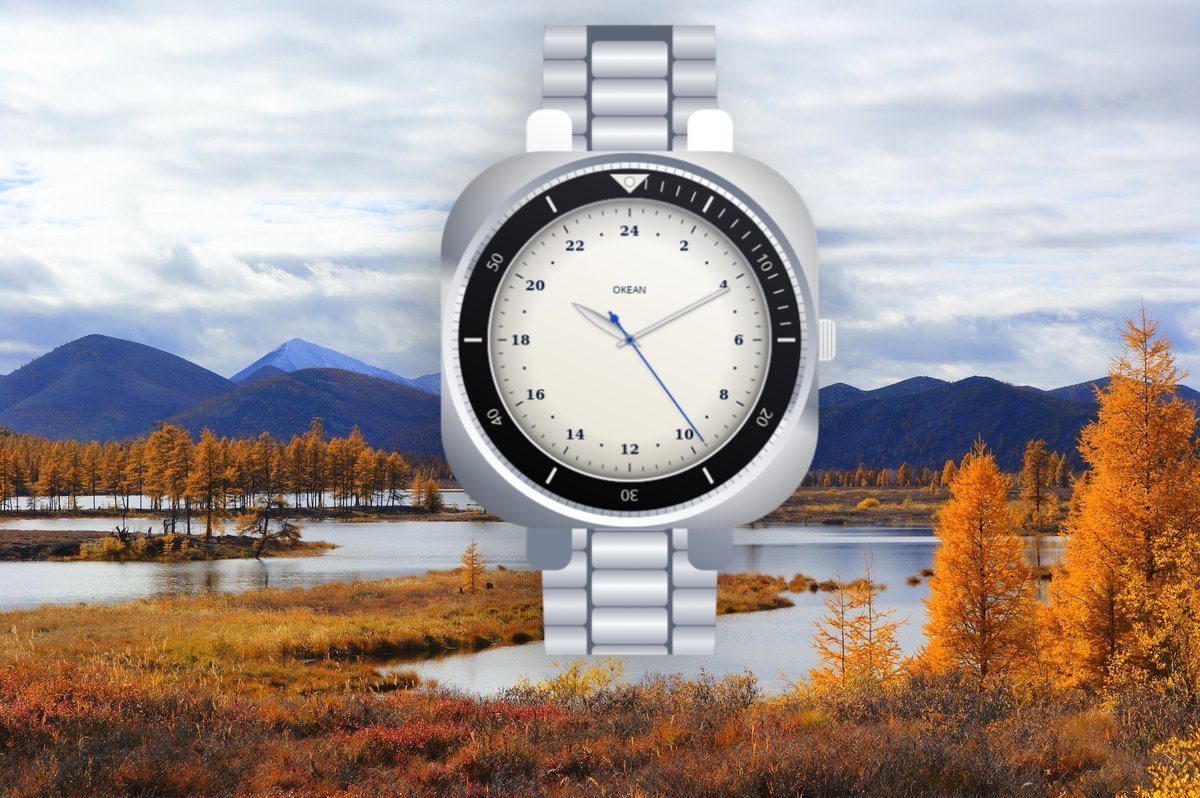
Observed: 20h10m24s
